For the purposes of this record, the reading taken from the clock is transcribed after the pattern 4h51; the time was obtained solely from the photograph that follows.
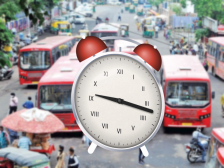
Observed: 9h17
